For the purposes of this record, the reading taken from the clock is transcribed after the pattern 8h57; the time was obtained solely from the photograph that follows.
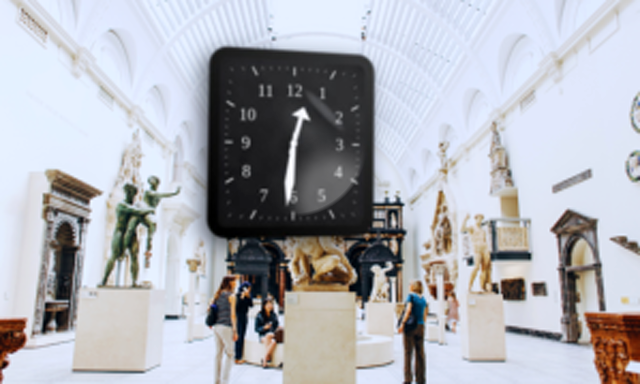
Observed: 12h31
